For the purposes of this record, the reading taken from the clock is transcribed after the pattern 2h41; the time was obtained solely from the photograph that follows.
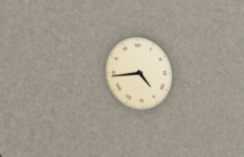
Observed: 4h44
